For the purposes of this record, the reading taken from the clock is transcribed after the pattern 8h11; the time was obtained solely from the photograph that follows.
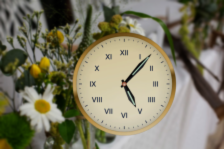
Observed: 5h07
